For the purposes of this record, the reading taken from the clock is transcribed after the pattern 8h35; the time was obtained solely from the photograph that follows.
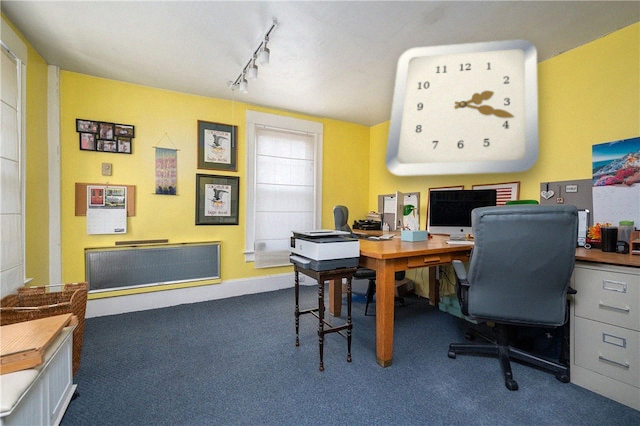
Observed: 2h18
